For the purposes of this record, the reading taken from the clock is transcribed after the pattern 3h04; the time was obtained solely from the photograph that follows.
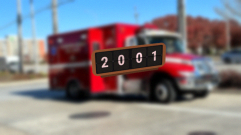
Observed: 20h01
